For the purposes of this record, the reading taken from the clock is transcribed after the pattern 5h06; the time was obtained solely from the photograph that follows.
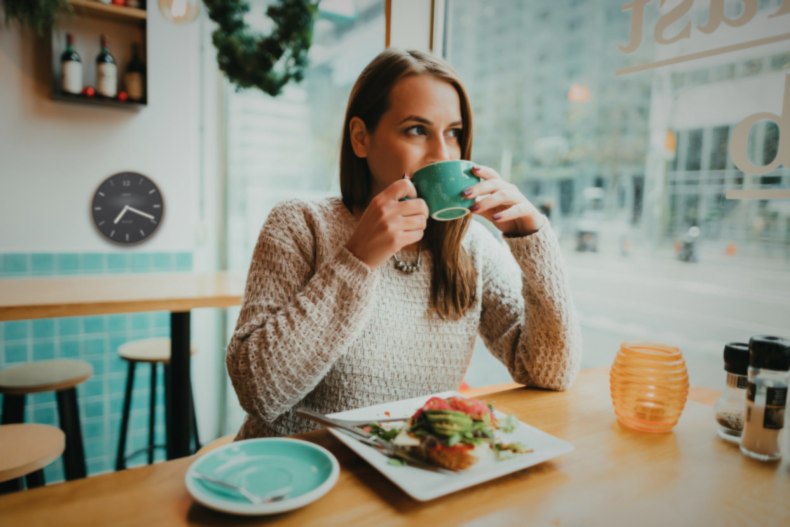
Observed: 7h19
